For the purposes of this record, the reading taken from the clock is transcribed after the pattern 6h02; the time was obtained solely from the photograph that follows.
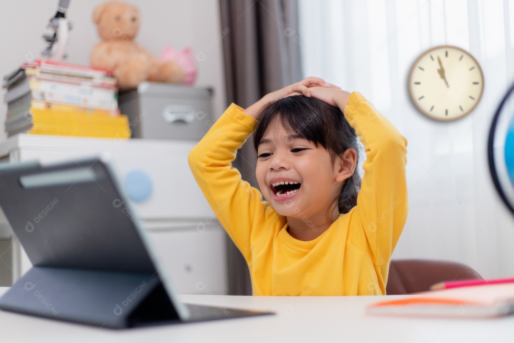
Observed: 10h57
